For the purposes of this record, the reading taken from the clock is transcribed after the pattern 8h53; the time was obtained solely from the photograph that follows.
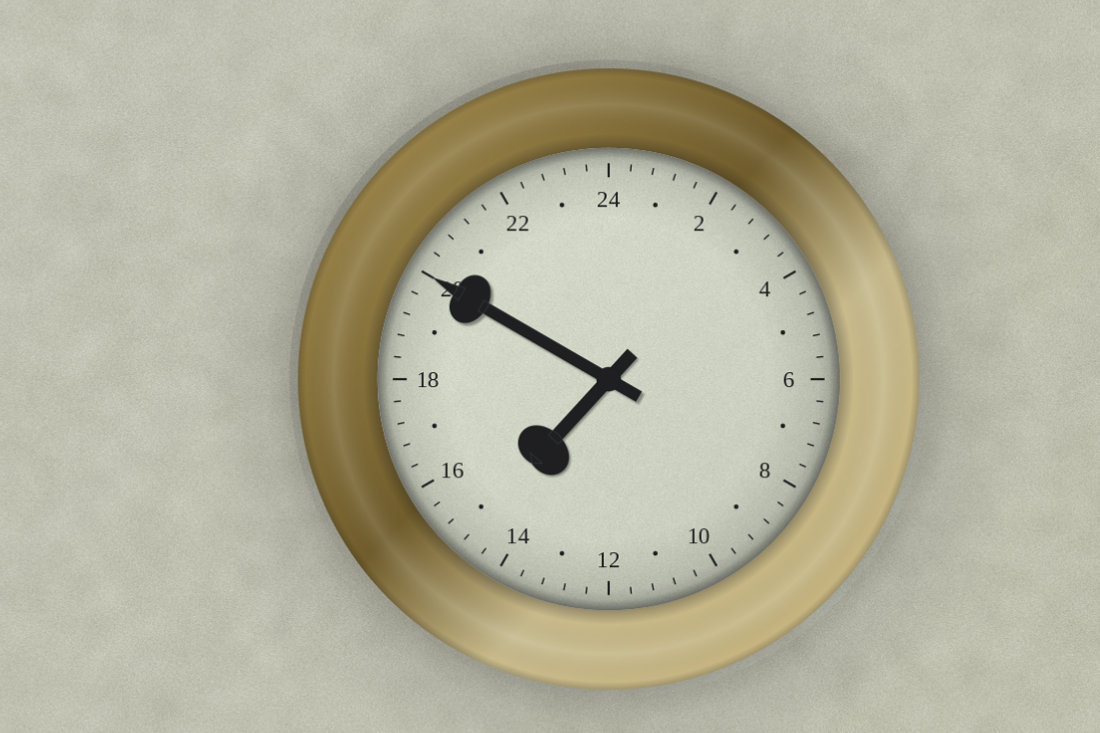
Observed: 14h50
